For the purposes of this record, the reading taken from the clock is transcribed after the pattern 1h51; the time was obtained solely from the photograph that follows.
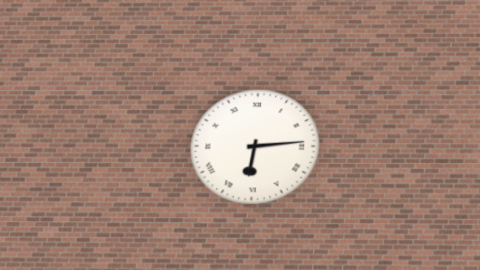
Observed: 6h14
